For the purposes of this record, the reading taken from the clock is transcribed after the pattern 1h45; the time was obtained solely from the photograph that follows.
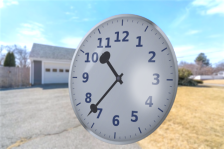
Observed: 10h37
